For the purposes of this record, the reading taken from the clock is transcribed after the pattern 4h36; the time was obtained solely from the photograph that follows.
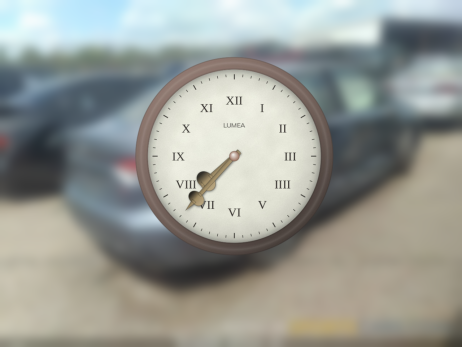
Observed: 7h37
